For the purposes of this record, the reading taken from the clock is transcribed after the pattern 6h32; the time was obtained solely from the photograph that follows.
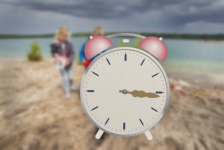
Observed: 3h16
